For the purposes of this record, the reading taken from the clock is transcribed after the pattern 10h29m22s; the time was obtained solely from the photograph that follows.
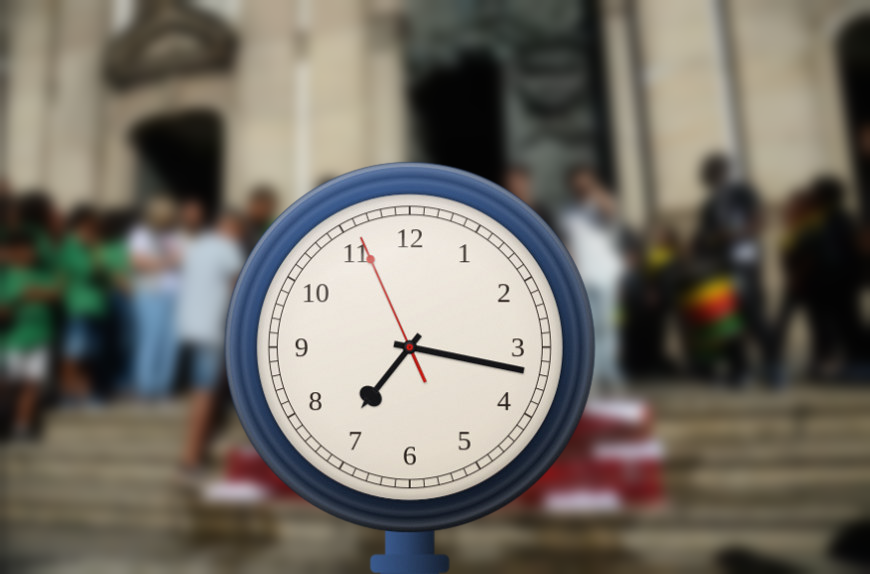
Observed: 7h16m56s
